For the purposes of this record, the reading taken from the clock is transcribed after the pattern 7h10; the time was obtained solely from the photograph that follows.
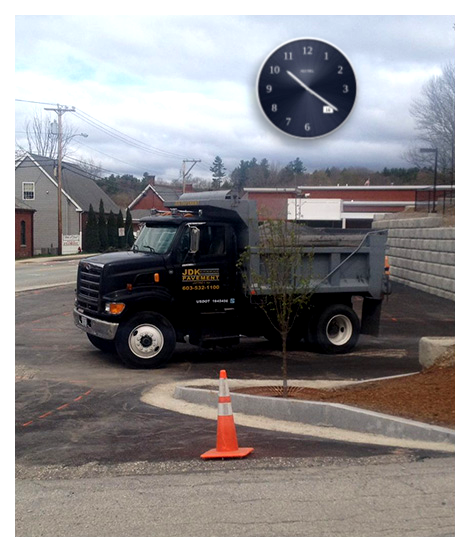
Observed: 10h21
